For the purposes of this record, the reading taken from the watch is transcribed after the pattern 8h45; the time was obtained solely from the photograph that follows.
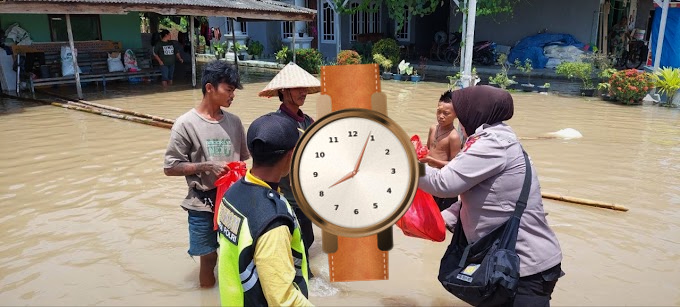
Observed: 8h04
